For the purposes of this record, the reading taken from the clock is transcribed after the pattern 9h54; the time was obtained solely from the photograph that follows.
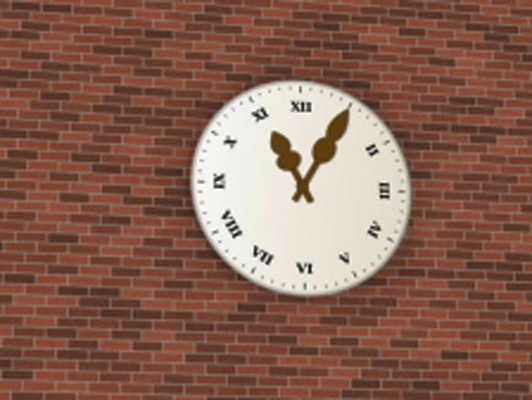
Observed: 11h05
